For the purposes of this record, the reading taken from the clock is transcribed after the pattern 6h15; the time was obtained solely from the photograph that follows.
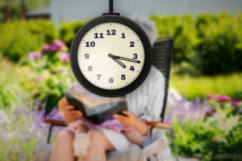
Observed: 4h17
